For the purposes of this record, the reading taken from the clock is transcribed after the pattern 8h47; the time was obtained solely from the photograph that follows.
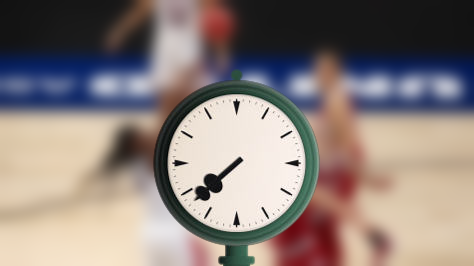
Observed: 7h38
